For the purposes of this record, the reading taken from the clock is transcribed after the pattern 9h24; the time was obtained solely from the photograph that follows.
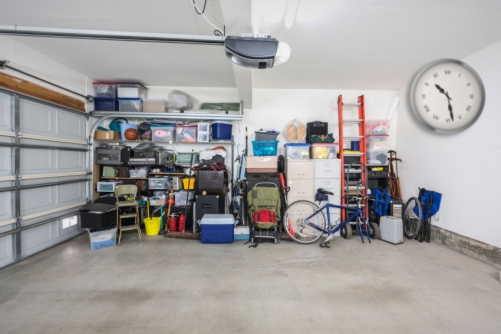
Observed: 10h28
